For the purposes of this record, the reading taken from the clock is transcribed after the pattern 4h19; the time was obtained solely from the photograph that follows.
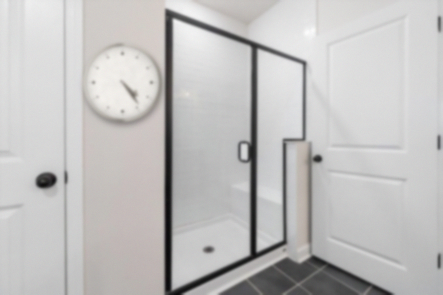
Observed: 4h24
